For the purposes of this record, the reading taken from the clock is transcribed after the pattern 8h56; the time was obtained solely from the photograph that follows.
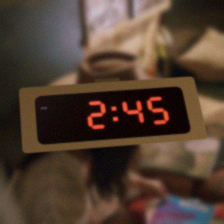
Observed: 2h45
